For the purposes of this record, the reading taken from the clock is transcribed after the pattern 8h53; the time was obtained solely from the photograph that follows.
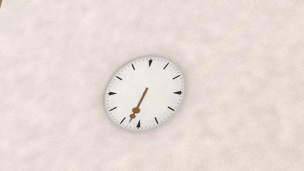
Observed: 6h33
